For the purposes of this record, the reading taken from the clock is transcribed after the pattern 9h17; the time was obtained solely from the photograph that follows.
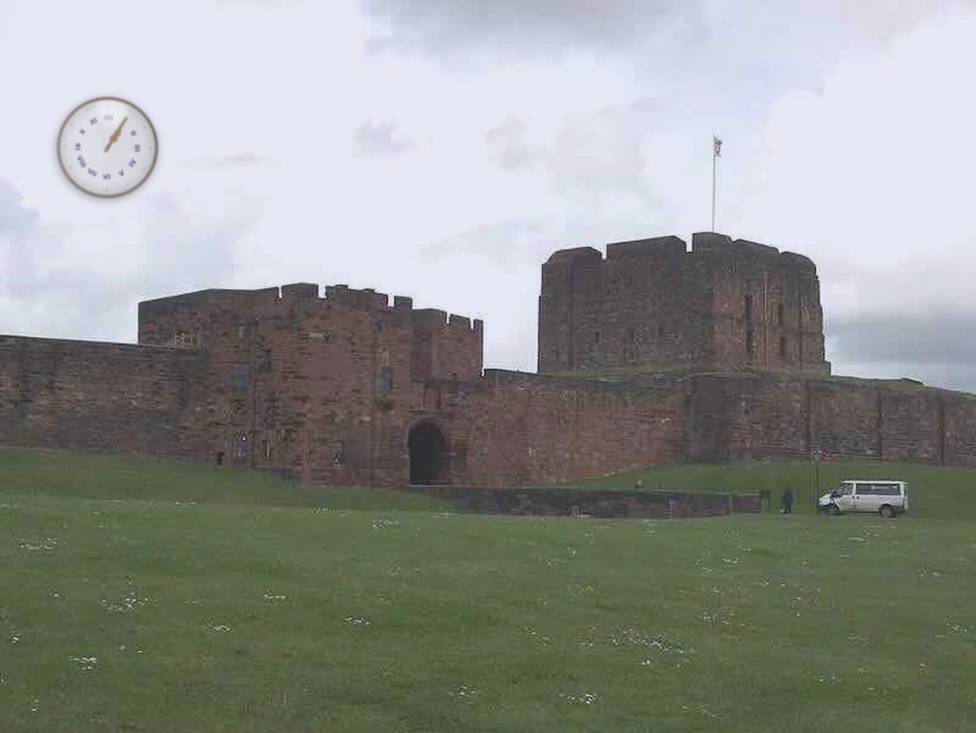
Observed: 1h05
